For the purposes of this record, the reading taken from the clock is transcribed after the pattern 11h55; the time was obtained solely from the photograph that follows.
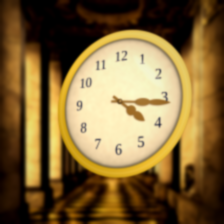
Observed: 4h16
